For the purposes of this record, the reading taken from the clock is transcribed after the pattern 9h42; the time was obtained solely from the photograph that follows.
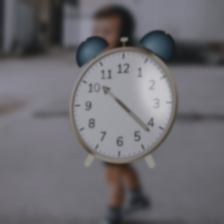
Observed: 10h22
